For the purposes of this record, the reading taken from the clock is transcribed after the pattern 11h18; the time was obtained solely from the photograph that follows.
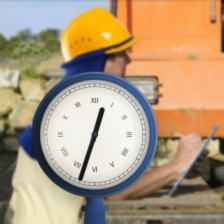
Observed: 12h33
